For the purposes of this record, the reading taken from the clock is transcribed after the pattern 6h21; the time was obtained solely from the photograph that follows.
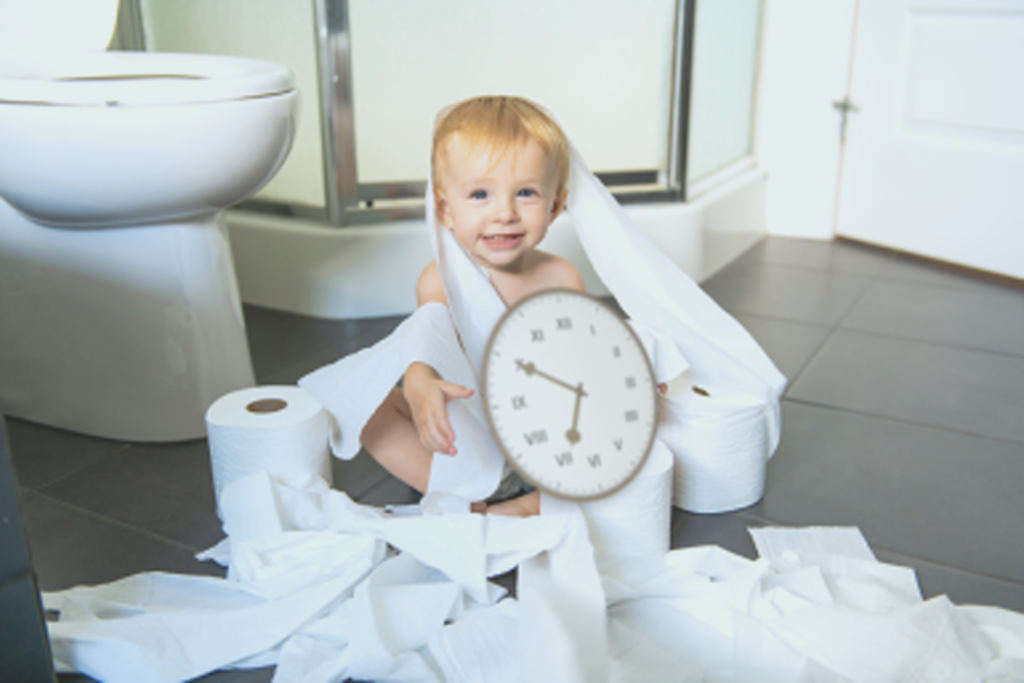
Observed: 6h50
